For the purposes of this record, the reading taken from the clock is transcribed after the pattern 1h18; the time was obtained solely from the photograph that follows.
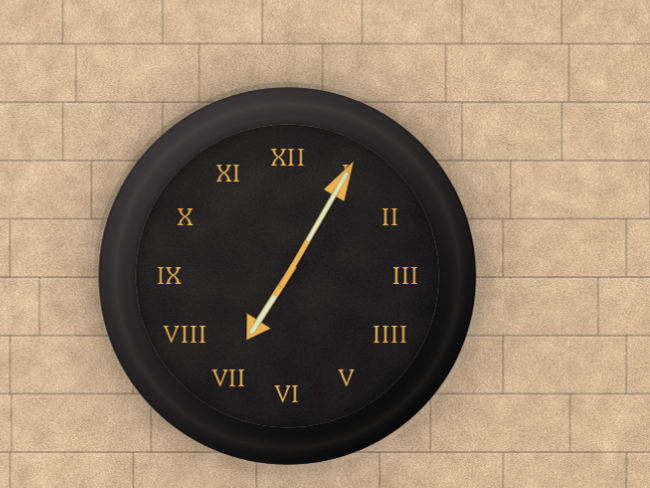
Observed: 7h05
